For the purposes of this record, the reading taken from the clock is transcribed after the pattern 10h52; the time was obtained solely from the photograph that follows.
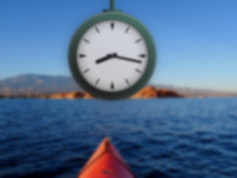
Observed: 8h17
